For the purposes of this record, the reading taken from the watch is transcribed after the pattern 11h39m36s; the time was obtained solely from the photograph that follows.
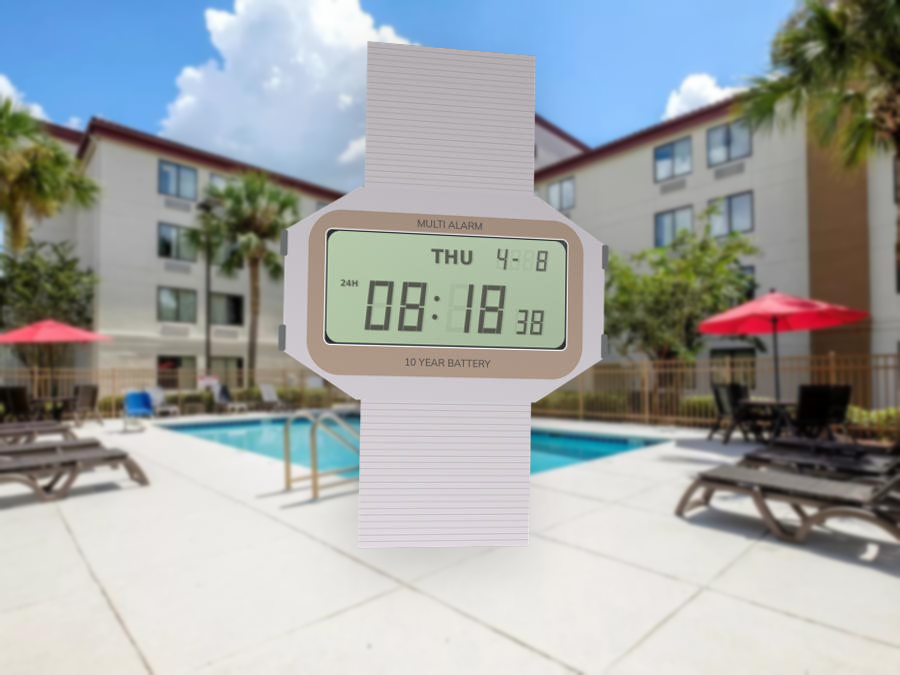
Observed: 8h18m38s
